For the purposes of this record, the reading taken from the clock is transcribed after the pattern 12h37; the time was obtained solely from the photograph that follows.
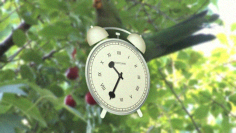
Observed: 10h35
